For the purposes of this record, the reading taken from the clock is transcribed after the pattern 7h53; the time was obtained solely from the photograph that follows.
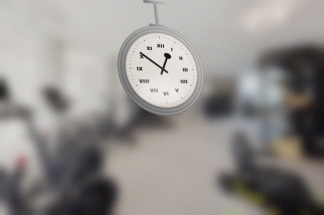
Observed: 12h51
